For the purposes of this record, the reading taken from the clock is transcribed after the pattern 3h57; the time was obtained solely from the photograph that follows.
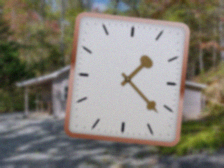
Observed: 1h22
